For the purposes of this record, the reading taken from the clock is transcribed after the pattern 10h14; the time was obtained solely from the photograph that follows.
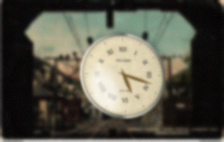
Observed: 5h18
